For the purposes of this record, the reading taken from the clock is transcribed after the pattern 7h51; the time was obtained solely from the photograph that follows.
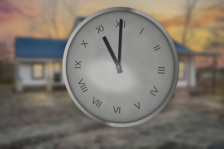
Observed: 11h00
